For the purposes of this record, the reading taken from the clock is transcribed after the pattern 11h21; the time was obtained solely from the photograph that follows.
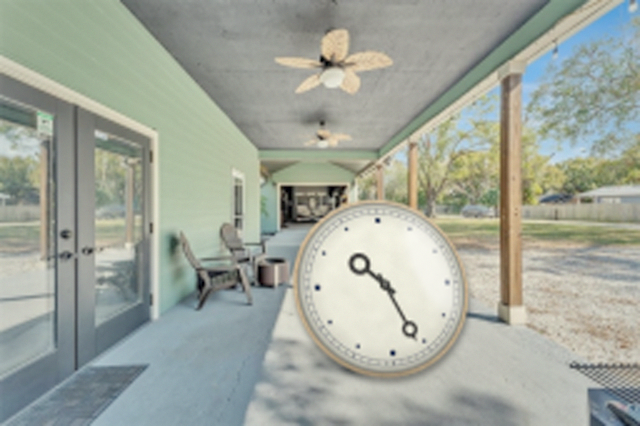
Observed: 10h26
